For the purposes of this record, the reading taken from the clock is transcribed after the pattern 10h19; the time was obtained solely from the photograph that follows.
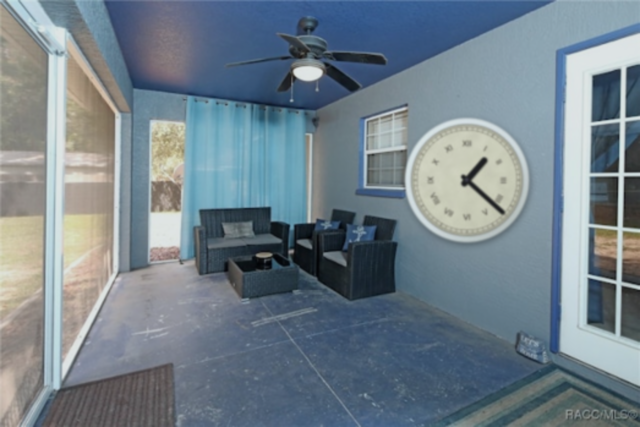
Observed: 1h22
